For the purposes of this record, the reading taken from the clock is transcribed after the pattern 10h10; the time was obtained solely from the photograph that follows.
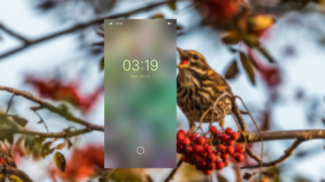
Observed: 3h19
